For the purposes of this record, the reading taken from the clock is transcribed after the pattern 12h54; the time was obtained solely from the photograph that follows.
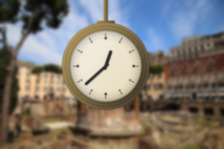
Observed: 12h38
